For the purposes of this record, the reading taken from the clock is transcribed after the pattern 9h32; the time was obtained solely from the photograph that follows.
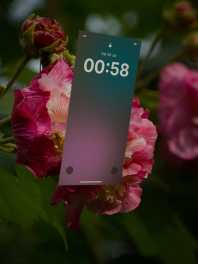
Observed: 0h58
